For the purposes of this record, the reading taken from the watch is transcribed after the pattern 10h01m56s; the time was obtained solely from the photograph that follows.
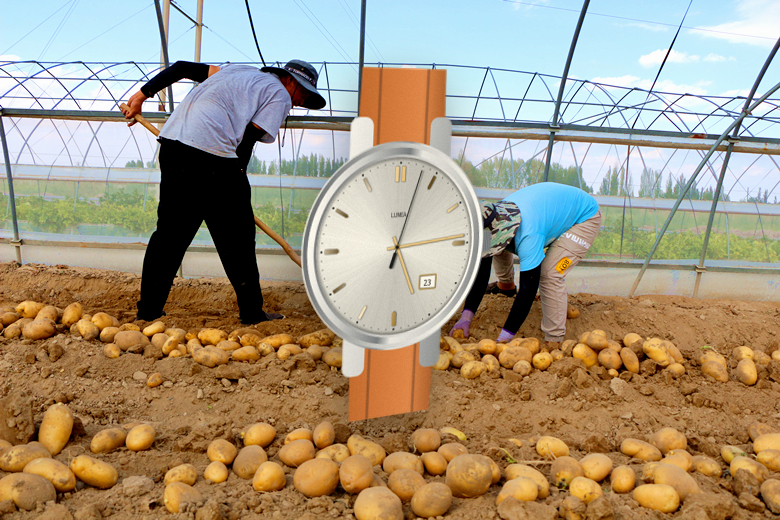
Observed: 5h14m03s
